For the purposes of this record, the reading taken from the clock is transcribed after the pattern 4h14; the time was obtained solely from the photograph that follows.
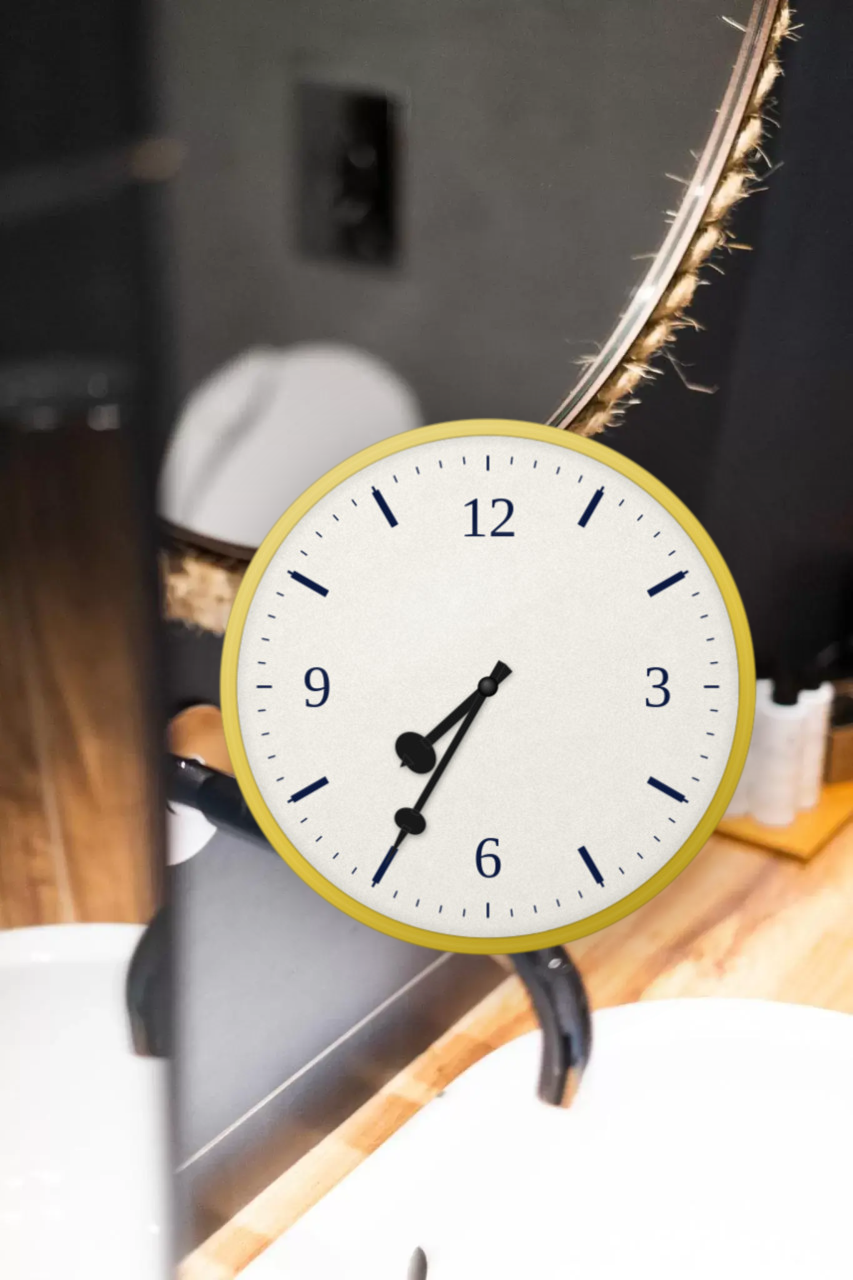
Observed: 7h35
